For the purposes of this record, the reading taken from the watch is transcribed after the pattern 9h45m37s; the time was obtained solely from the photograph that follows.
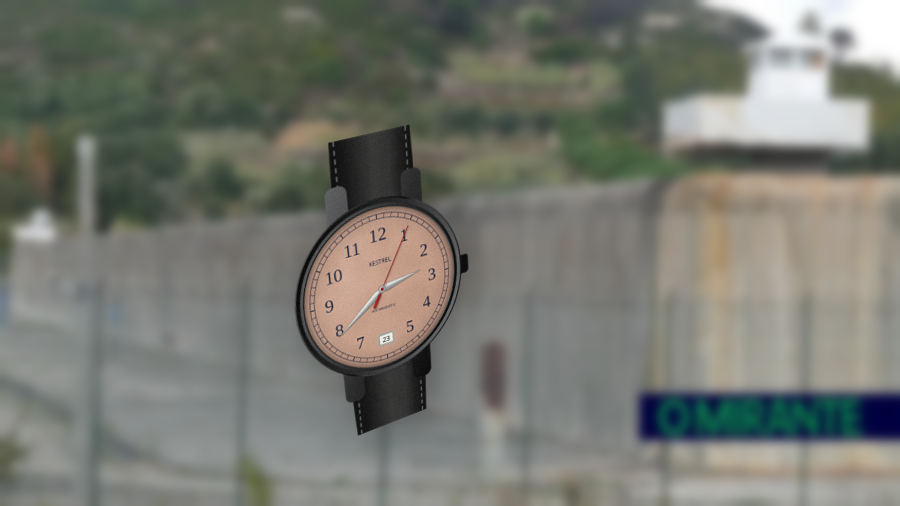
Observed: 2h39m05s
